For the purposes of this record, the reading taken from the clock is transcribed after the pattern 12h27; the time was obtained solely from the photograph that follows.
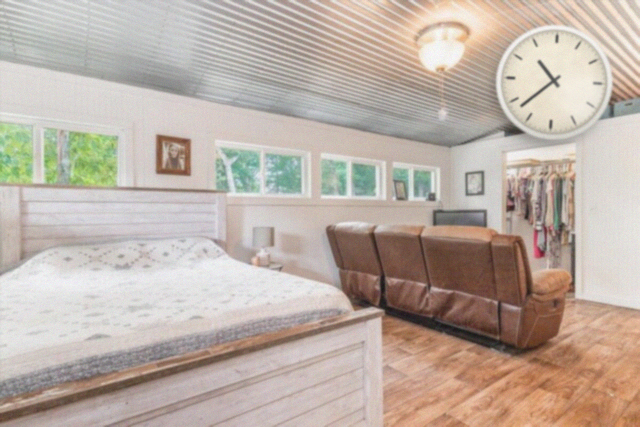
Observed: 10h38
